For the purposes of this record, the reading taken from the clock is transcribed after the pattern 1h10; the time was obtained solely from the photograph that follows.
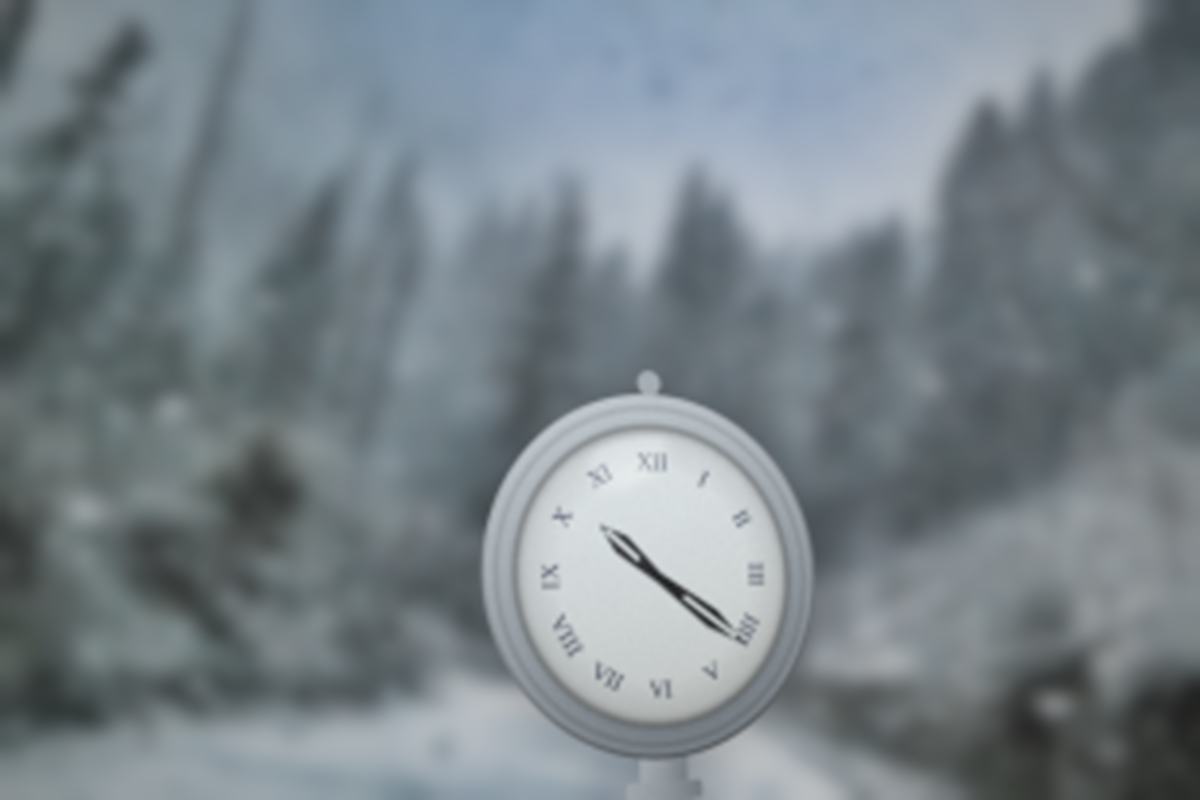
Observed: 10h21
